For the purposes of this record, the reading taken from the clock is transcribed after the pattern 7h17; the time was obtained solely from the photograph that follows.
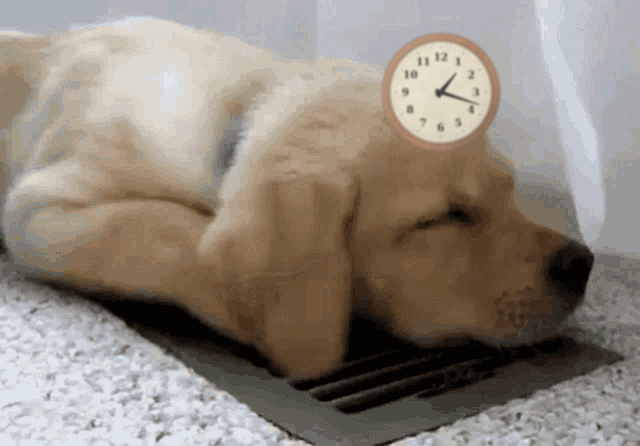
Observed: 1h18
